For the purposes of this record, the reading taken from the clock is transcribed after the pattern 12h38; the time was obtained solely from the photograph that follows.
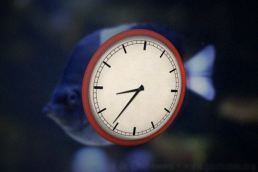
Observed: 8h36
